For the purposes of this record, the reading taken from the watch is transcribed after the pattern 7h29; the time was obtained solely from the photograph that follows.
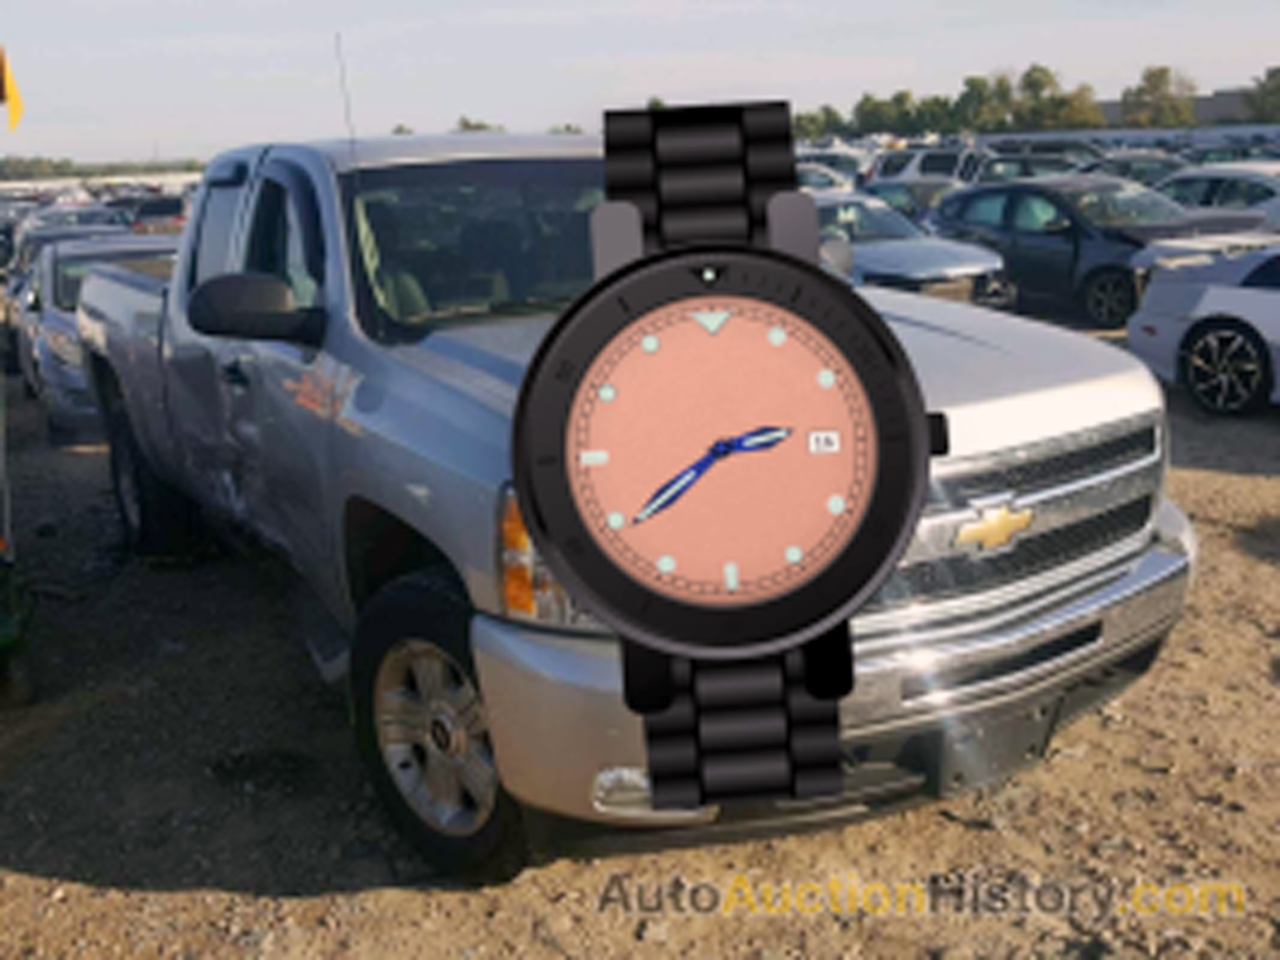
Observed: 2h39
